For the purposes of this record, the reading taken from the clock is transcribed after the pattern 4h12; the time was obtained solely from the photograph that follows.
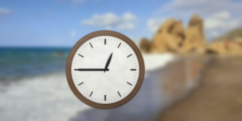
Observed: 12h45
